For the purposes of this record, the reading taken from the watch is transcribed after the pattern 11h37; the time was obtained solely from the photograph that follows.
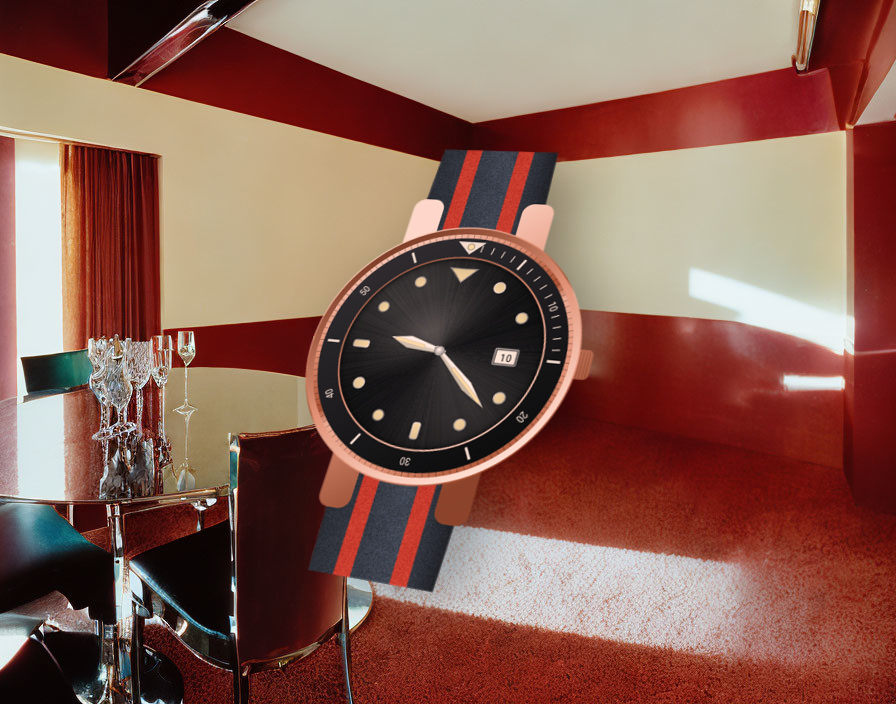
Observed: 9h22
